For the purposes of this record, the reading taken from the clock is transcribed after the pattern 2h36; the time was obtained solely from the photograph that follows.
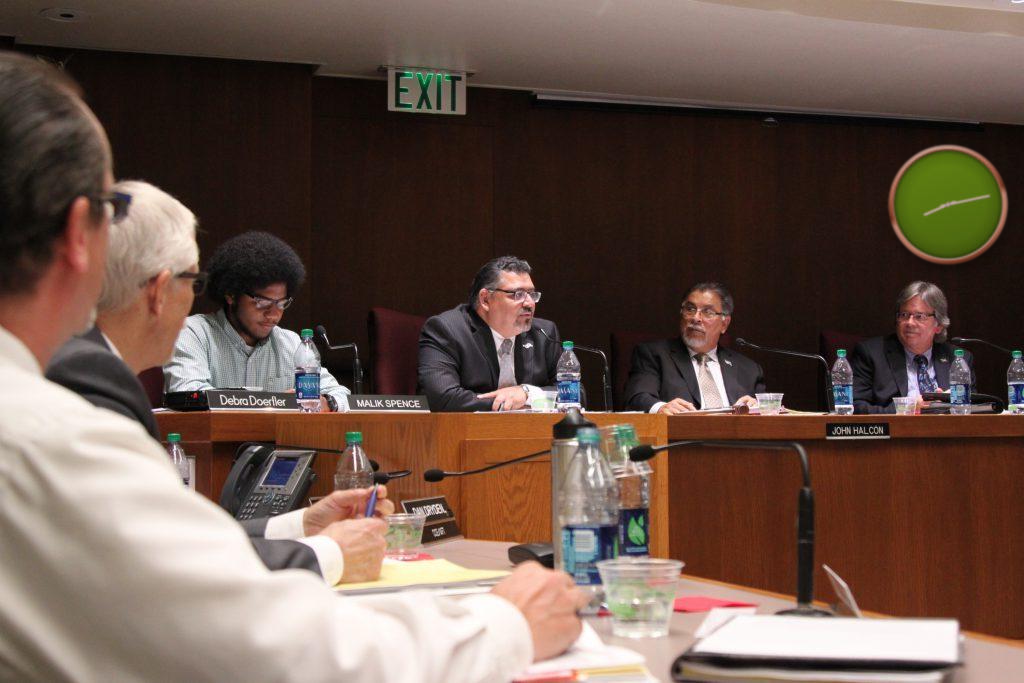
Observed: 8h13
